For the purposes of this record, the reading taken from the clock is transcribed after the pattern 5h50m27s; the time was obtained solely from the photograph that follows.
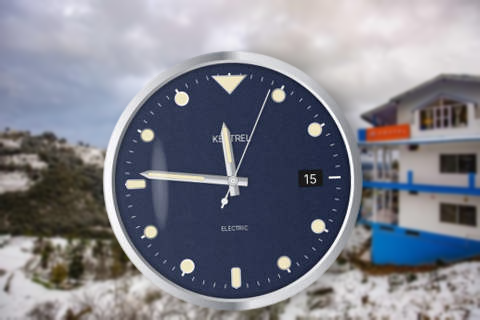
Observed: 11h46m04s
